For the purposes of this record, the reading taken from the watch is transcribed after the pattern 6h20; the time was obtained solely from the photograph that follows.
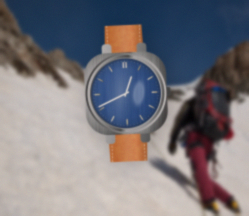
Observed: 12h41
